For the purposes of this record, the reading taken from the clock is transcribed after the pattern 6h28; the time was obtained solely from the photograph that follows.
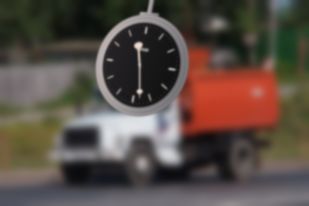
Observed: 11h28
